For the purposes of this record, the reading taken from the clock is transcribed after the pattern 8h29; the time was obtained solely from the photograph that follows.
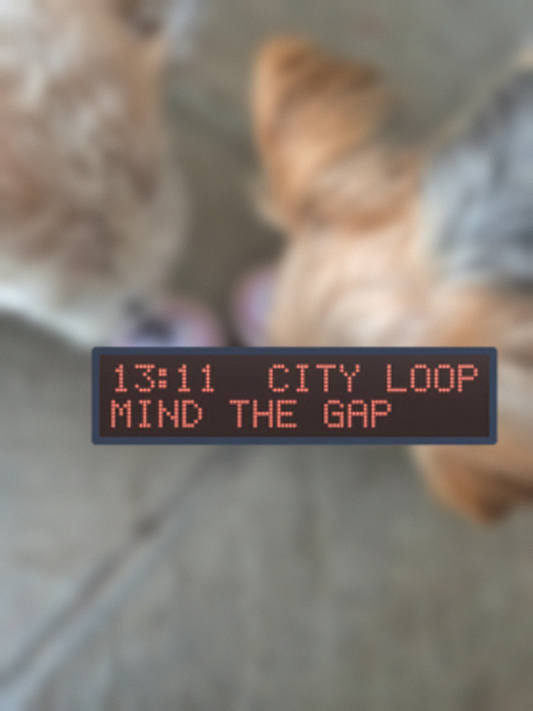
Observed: 13h11
